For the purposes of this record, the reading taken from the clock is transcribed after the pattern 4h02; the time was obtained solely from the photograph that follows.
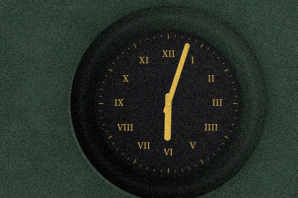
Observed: 6h03
